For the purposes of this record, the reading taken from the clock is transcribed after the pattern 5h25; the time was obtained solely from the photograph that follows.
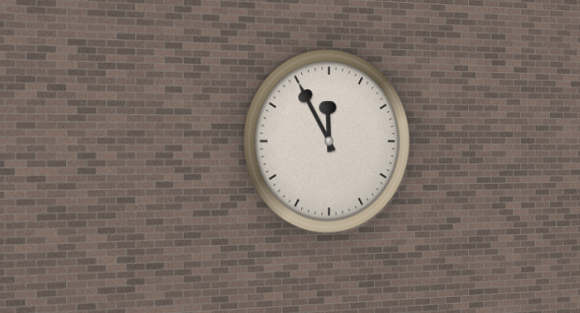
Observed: 11h55
